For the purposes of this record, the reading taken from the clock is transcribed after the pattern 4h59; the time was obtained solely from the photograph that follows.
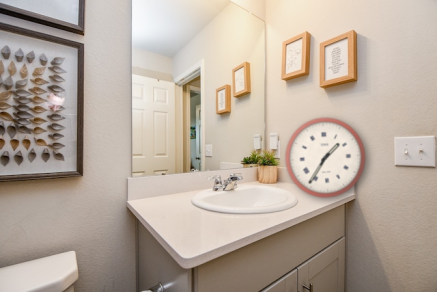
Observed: 1h36
